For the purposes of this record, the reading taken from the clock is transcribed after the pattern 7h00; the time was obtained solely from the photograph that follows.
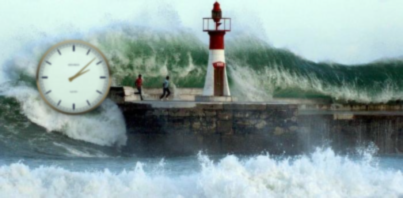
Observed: 2h08
